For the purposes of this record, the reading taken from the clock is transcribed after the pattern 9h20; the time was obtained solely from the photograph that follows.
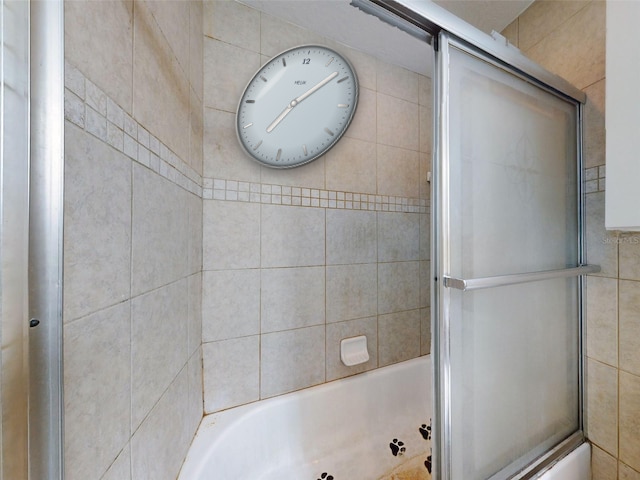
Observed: 7h08
